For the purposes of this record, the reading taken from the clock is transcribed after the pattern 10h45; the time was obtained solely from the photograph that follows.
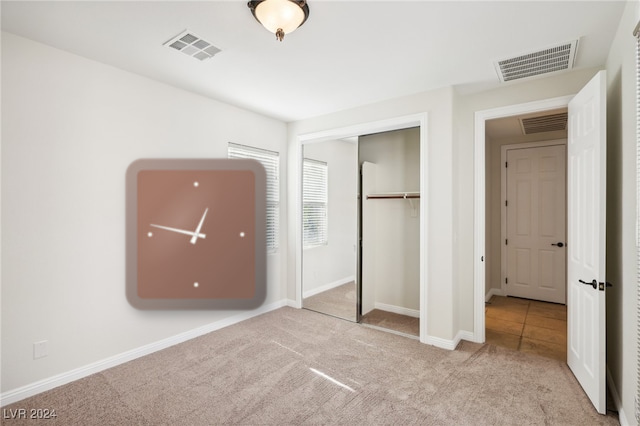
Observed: 12h47
